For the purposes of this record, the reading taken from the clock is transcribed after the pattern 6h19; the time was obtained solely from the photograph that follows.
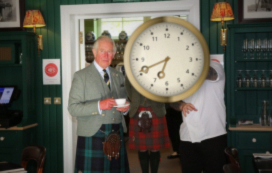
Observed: 6h41
